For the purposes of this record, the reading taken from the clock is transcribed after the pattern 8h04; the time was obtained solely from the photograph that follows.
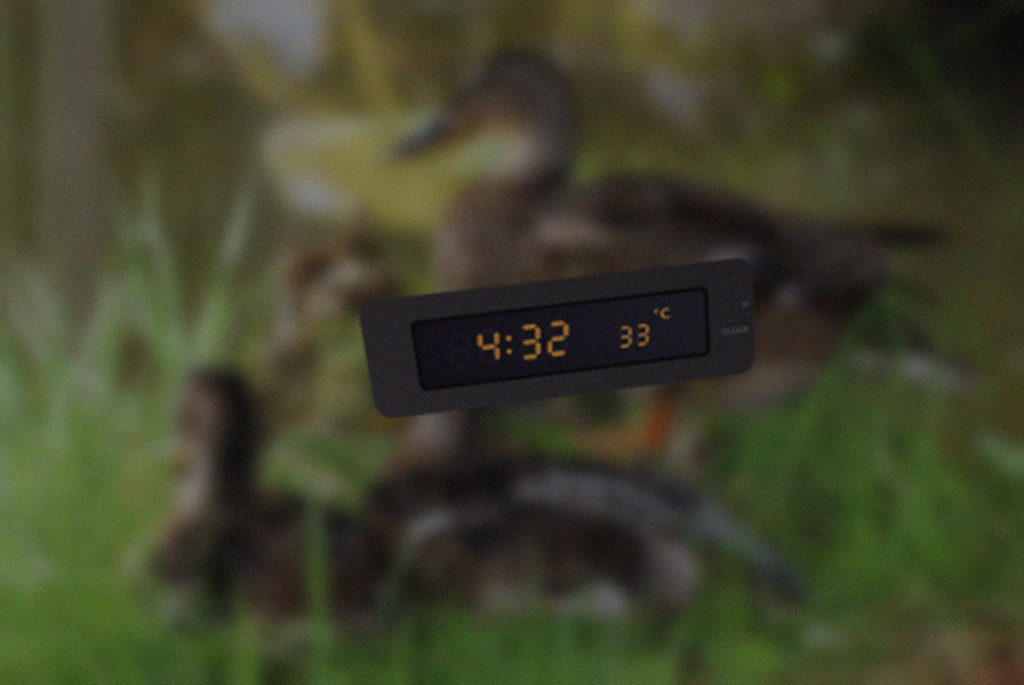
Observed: 4h32
